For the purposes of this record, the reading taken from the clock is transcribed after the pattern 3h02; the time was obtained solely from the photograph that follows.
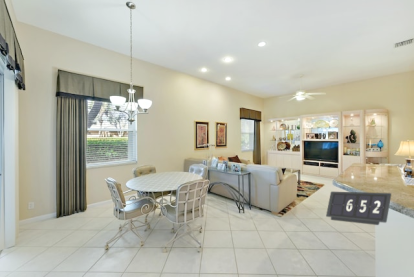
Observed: 6h52
